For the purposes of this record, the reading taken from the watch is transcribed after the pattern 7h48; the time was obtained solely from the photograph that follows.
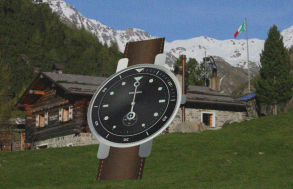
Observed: 6h00
